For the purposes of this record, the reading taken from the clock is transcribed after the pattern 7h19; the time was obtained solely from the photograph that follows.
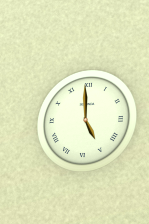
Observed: 4h59
